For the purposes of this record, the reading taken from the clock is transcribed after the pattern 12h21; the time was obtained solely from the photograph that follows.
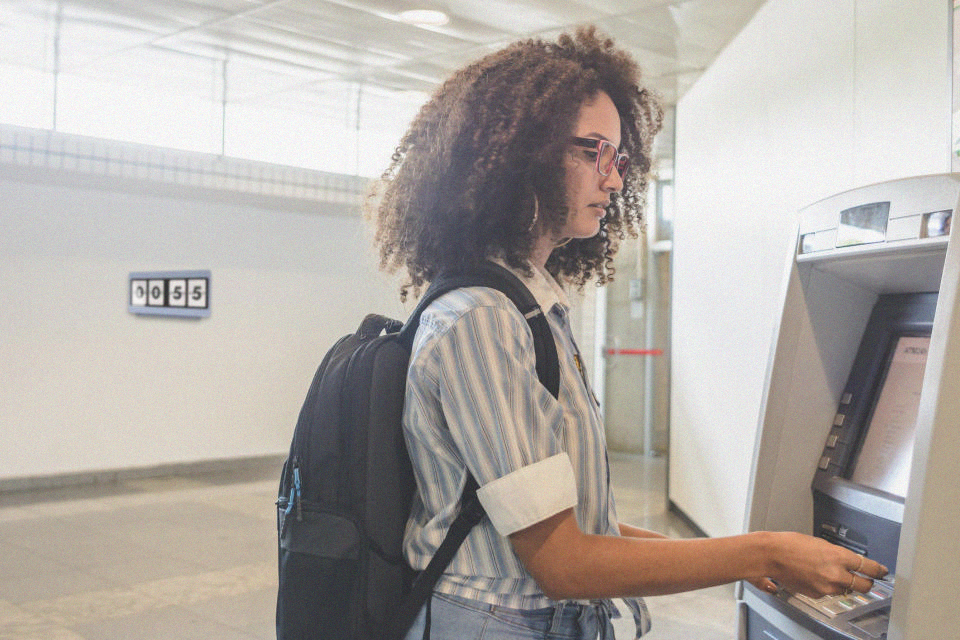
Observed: 0h55
